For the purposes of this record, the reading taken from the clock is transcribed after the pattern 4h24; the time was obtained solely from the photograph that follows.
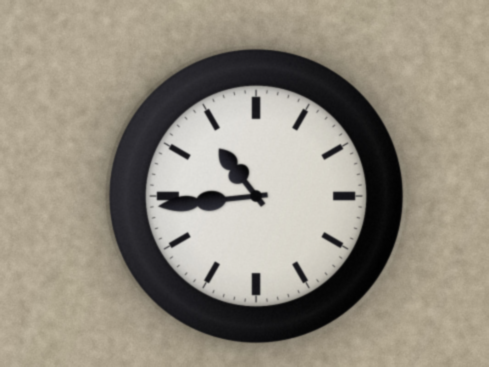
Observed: 10h44
